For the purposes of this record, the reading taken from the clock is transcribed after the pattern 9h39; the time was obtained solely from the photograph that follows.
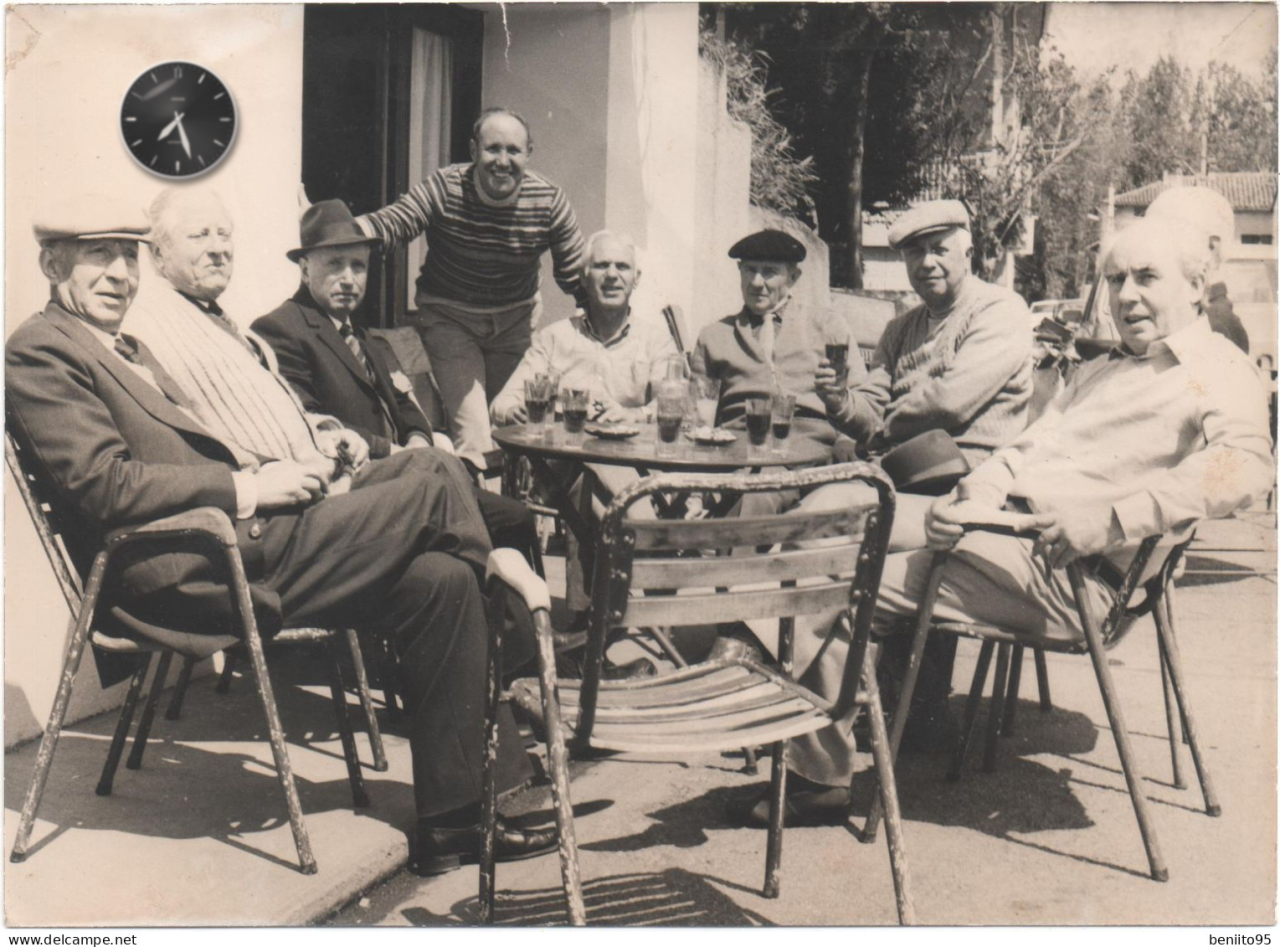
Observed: 7h27
